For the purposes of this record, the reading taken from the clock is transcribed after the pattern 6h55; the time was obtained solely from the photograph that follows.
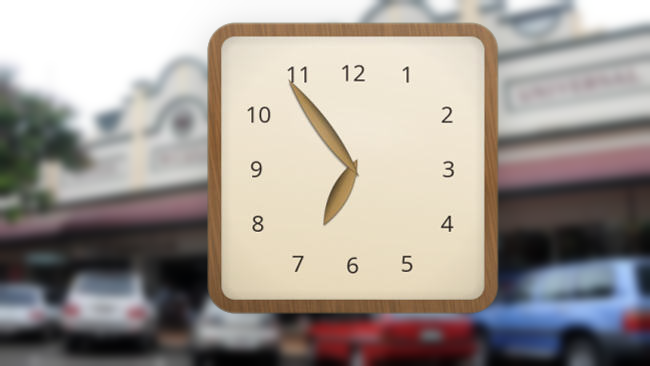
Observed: 6h54
